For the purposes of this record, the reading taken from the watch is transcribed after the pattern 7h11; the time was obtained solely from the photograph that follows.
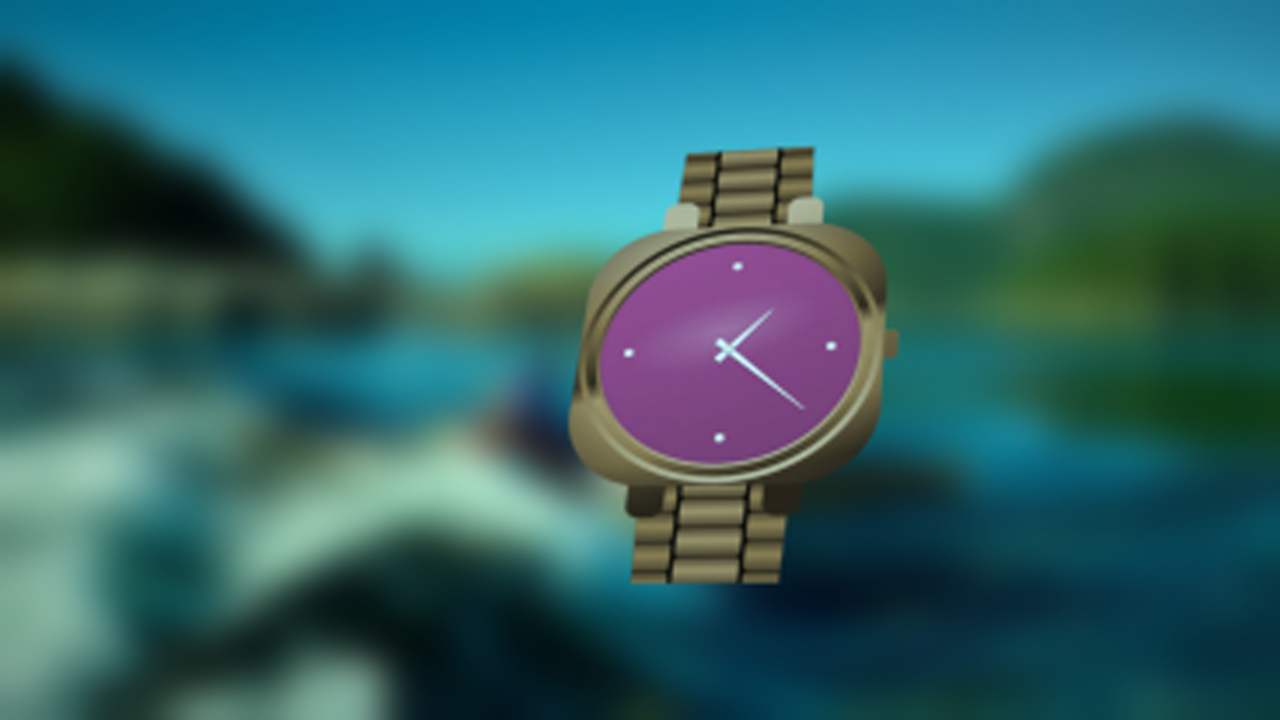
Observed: 1h22
